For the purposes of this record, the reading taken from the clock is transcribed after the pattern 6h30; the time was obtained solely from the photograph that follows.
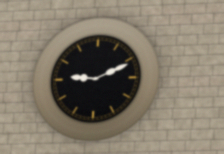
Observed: 9h11
